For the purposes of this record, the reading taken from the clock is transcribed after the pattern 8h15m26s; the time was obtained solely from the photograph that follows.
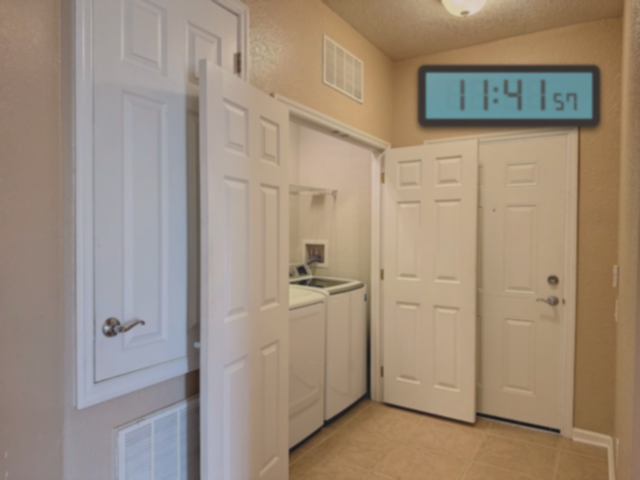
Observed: 11h41m57s
